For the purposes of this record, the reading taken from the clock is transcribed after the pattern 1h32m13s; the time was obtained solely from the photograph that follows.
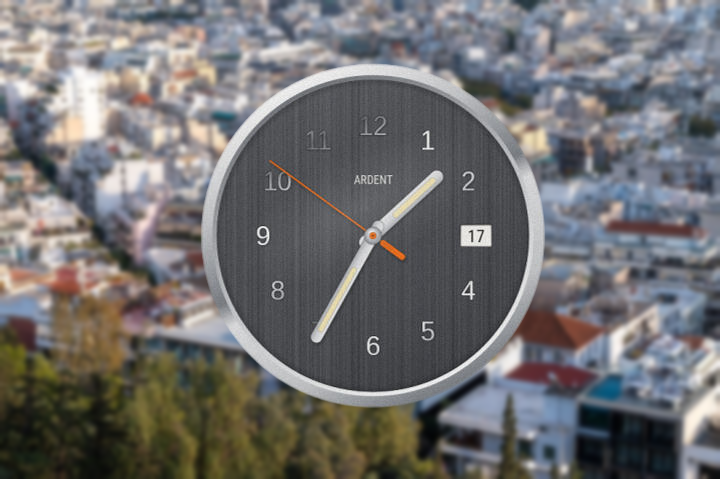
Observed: 1h34m51s
